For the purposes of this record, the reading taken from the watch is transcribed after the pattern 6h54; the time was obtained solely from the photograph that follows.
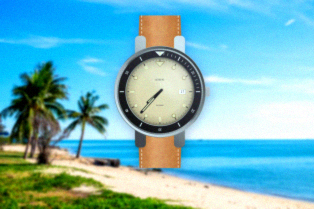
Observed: 7h37
